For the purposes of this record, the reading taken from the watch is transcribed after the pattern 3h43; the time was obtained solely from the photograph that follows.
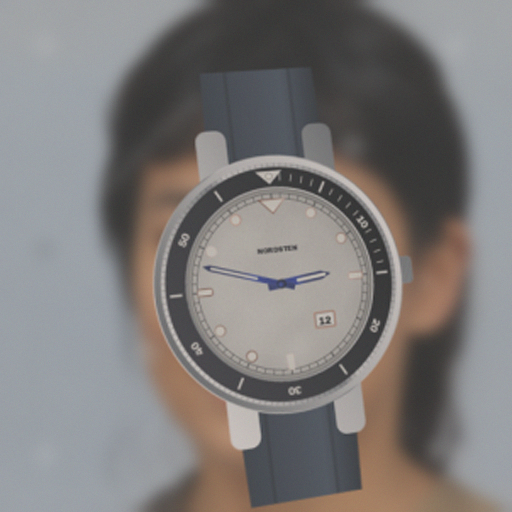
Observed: 2h48
